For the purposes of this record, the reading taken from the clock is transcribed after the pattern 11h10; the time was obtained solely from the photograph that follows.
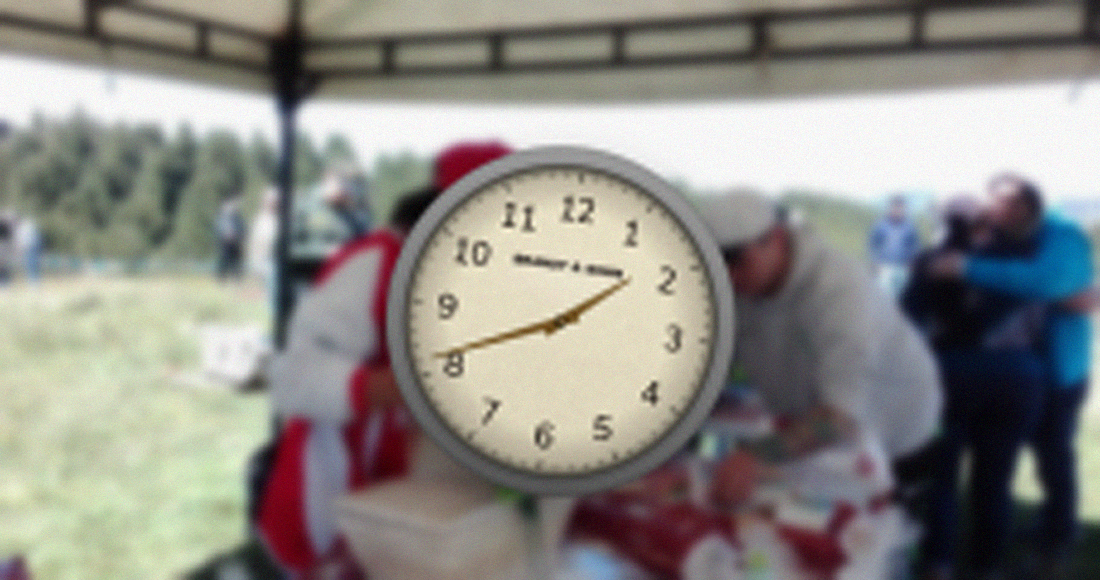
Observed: 1h41
